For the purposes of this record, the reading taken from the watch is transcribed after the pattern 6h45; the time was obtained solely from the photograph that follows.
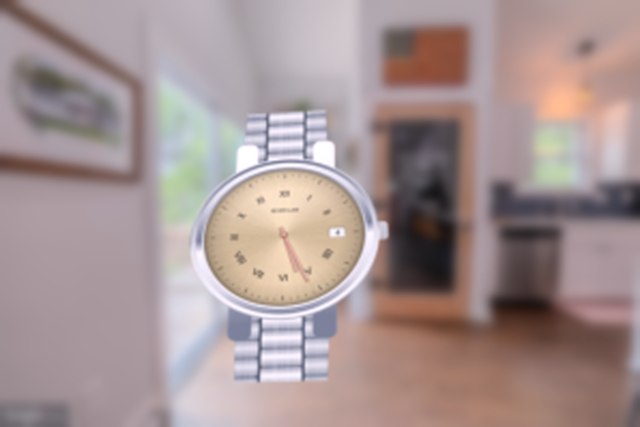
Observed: 5h26
